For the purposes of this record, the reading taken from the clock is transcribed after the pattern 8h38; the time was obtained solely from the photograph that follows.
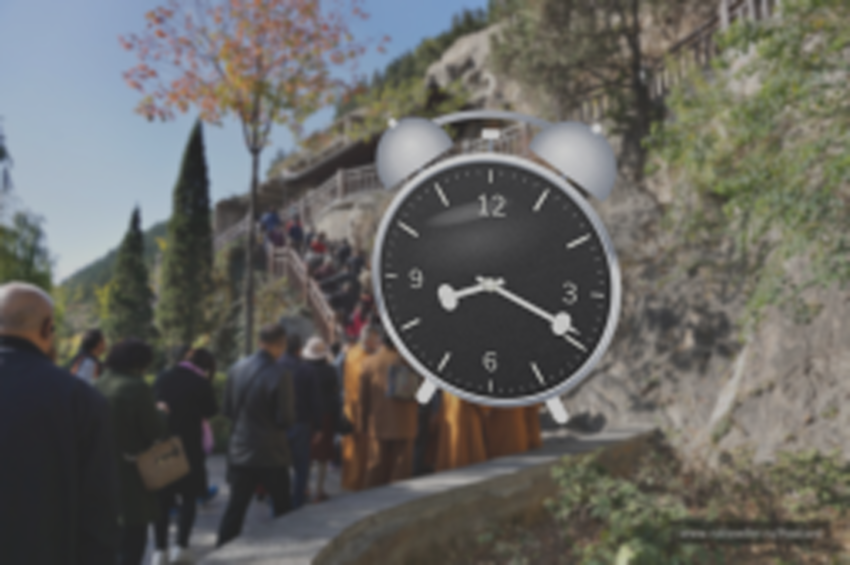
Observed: 8h19
